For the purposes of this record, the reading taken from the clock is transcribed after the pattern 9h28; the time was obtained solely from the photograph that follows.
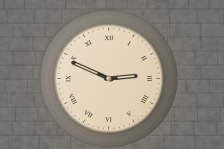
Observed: 2h49
